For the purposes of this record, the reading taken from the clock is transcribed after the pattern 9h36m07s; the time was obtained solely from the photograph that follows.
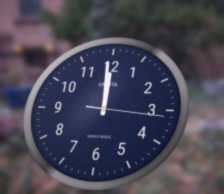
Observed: 11h59m16s
